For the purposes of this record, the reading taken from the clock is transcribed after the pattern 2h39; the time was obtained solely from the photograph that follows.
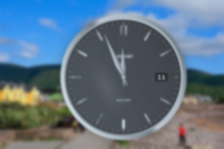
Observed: 11h56
